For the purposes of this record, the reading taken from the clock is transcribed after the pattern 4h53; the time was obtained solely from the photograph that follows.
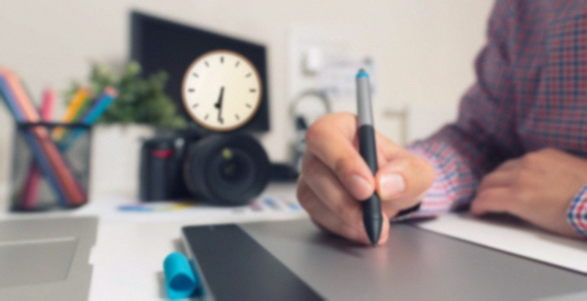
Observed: 6h31
